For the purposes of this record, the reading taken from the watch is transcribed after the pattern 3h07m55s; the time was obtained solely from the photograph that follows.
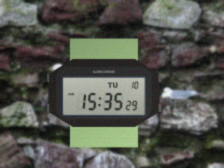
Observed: 15h35m29s
